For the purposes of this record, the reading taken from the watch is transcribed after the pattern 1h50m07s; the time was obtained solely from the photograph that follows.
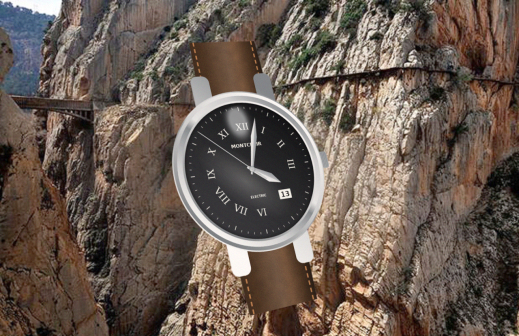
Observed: 4h02m52s
